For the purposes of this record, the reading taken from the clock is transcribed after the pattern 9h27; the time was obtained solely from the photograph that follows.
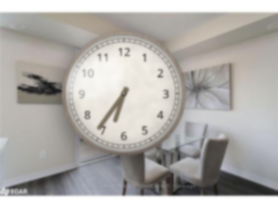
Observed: 6h36
